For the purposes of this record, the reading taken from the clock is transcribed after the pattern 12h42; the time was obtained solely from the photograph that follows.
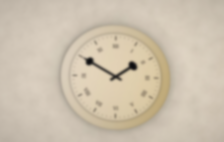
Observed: 1h50
